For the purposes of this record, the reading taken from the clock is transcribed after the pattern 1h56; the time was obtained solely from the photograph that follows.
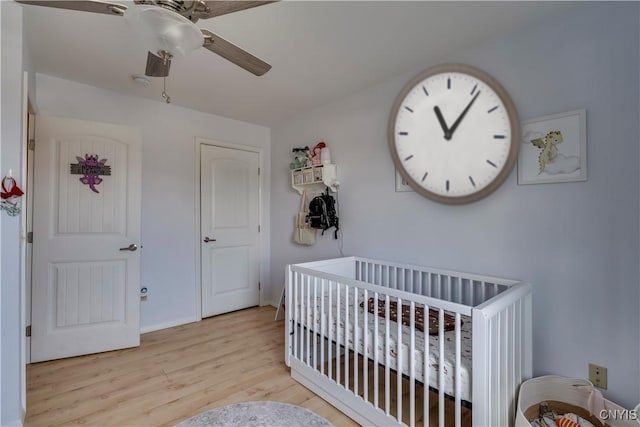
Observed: 11h06
